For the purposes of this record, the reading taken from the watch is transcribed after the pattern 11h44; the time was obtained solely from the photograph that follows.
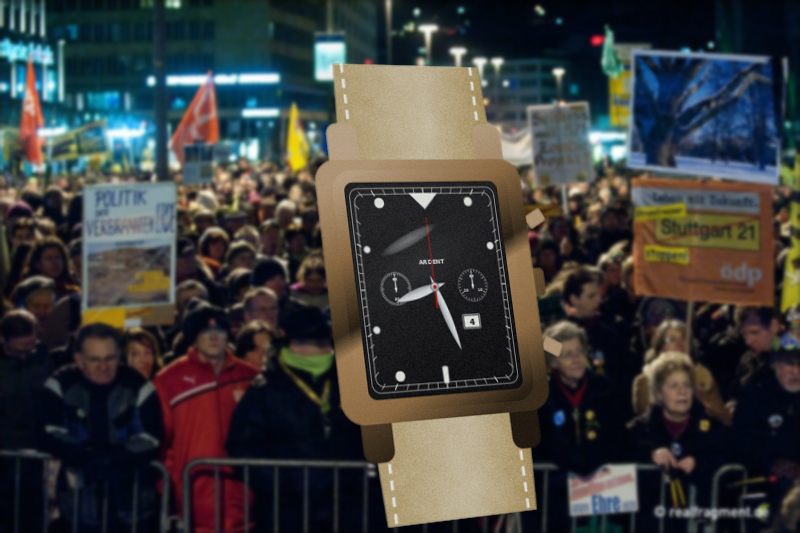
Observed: 8h27
